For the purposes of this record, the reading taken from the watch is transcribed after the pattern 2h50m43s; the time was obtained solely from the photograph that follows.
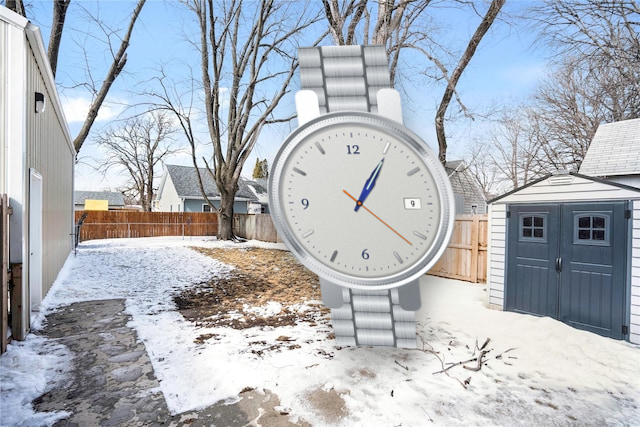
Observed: 1h05m22s
